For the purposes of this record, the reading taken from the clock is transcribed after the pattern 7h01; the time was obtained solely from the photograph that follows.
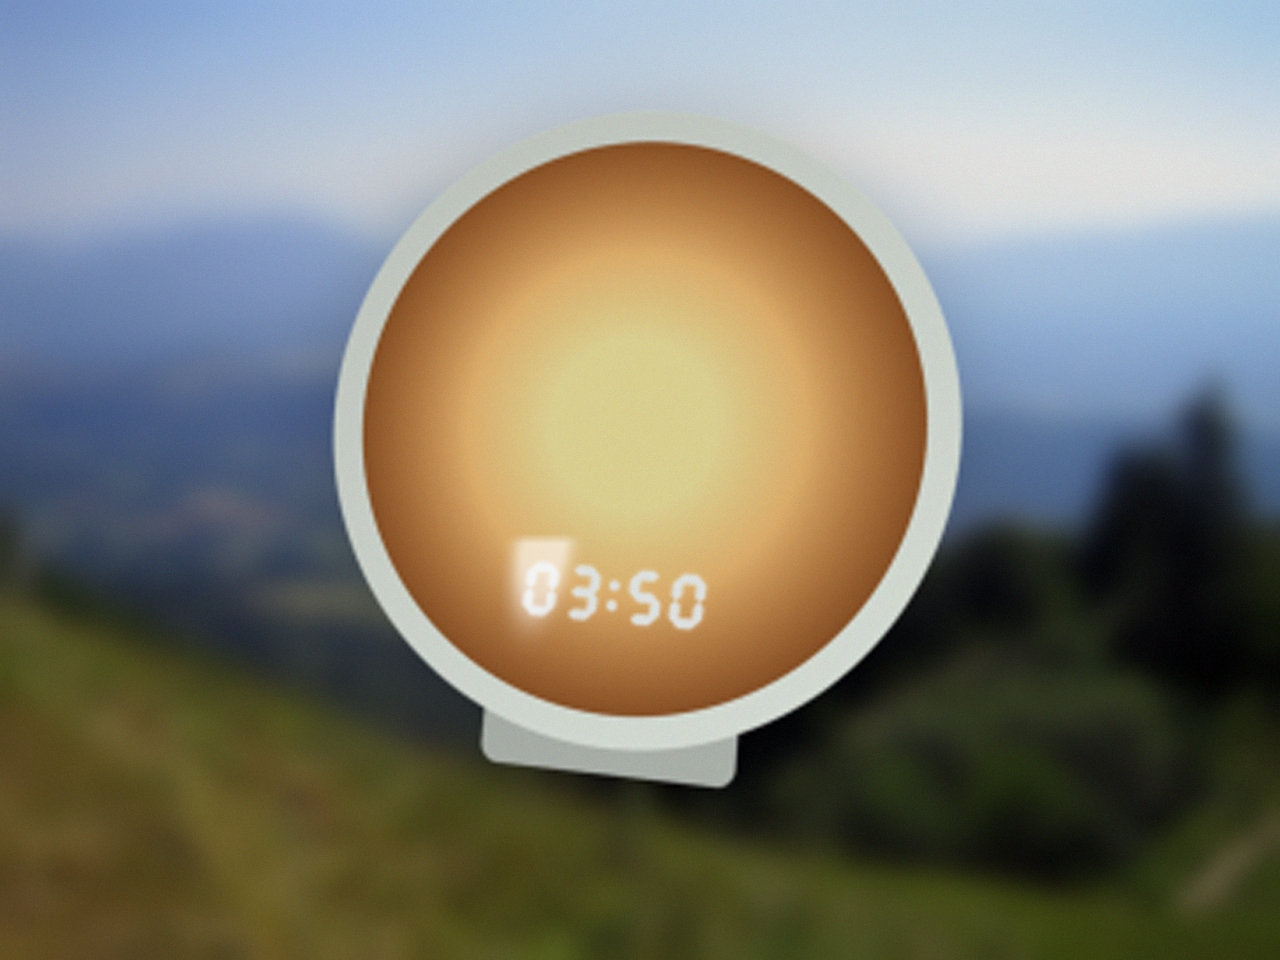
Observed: 3h50
